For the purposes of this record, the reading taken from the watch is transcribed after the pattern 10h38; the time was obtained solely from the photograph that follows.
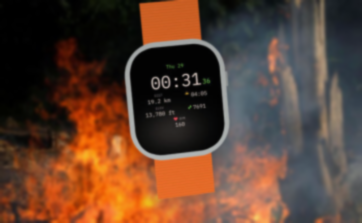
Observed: 0h31
